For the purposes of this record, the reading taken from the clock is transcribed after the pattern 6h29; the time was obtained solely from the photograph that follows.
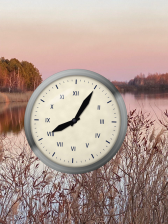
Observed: 8h05
